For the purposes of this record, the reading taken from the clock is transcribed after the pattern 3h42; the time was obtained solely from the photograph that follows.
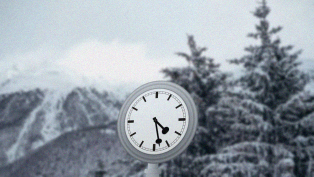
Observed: 4h28
